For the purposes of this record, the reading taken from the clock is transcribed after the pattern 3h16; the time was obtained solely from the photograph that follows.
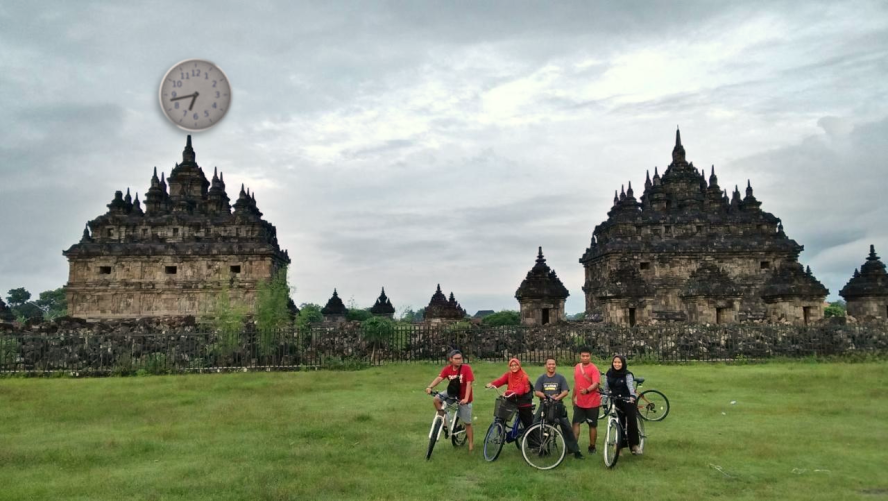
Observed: 6h43
